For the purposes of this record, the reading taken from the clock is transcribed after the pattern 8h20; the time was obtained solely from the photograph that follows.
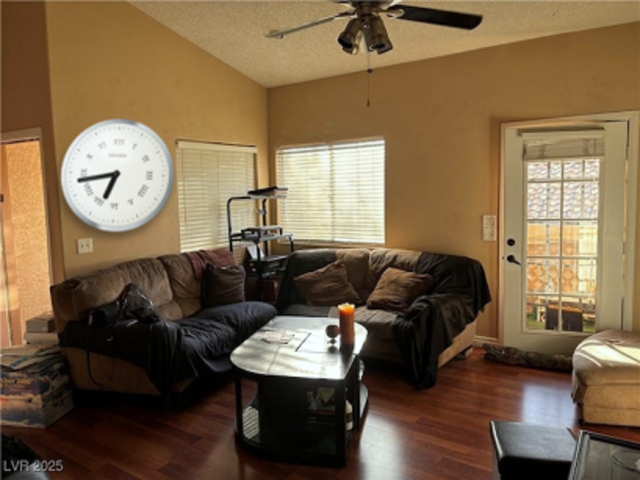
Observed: 6h43
